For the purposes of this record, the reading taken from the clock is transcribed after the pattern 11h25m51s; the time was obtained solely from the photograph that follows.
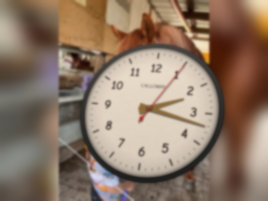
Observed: 2h17m05s
